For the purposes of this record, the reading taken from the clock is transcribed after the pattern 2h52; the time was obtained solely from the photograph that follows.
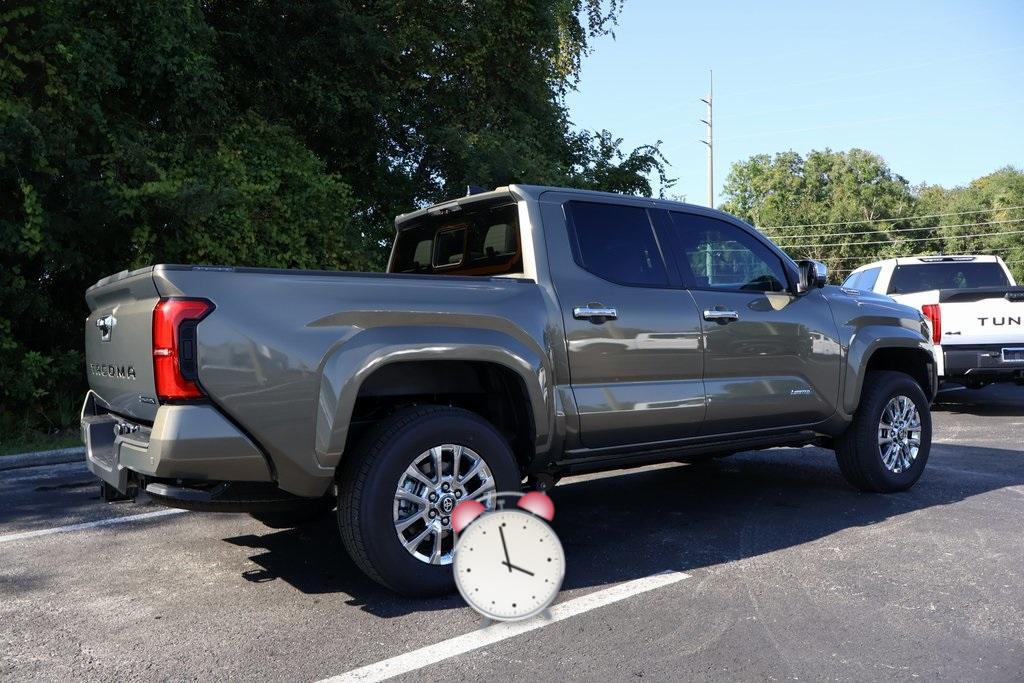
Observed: 3h59
